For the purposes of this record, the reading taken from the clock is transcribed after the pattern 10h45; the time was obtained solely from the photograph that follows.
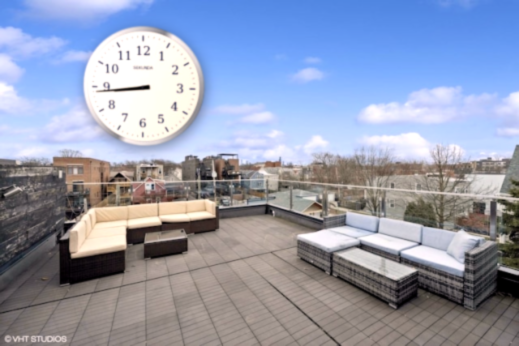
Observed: 8h44
